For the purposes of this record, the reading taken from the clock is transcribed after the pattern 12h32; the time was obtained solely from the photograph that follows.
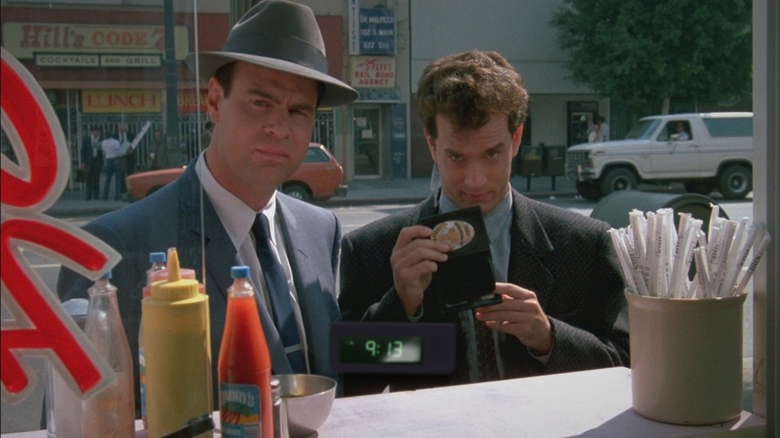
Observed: 9h13
